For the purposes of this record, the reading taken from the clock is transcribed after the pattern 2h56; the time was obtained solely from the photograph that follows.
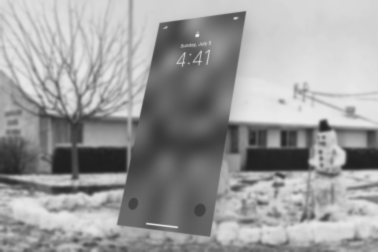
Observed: 4h41
